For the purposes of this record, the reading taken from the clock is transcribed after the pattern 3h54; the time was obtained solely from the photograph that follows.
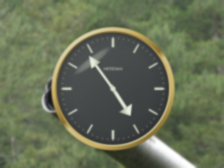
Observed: 4h54
